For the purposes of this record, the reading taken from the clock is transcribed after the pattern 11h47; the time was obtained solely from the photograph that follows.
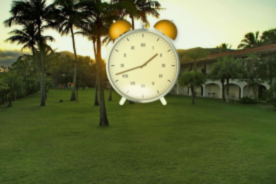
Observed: 1h42
